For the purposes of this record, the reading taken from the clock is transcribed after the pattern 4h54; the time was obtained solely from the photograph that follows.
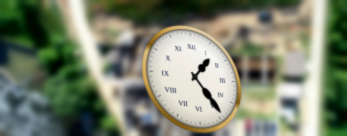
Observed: 1h24
